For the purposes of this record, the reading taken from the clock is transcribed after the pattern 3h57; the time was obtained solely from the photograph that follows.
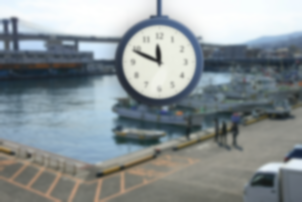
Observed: 11h49
